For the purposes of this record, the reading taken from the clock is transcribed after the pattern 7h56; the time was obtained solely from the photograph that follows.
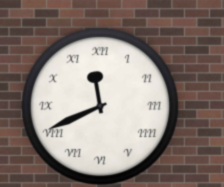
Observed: 11h41
